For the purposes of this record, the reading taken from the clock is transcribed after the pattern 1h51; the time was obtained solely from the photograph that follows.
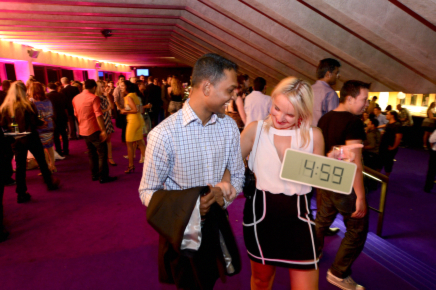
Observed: 4h59
